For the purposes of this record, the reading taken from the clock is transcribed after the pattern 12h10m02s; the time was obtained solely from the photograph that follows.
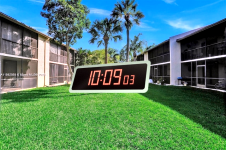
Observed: 10h09m03s
